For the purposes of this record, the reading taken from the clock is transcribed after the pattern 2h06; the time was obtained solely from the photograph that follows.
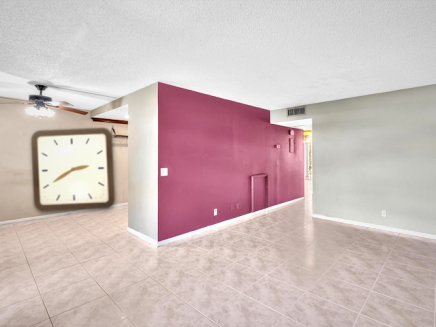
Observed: 2h40
